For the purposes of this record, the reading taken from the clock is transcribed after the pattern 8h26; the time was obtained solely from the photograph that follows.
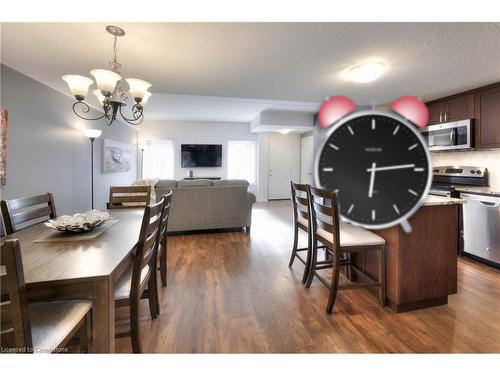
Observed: 6h14
